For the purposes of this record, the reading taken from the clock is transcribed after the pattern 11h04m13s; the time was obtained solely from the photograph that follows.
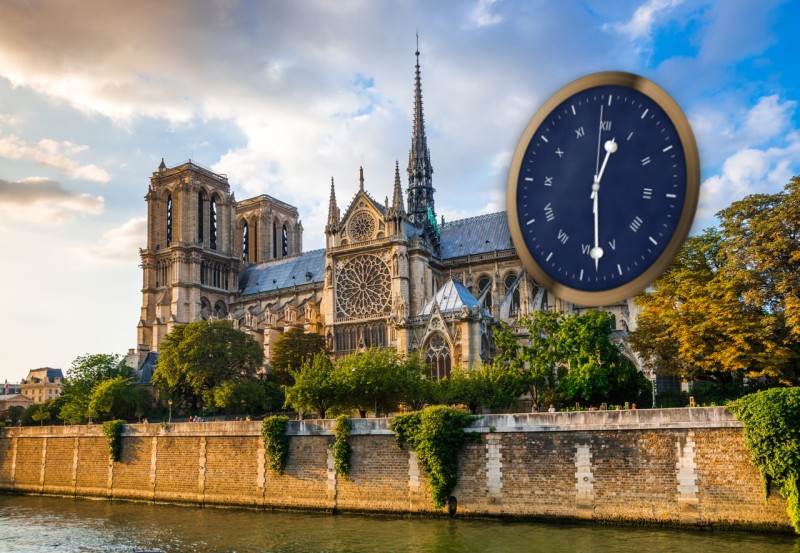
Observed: 12h27m59s
